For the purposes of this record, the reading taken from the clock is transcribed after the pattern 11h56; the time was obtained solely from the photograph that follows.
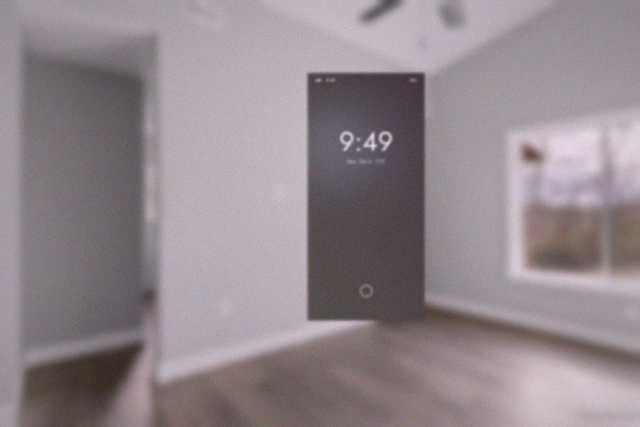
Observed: 9h49
